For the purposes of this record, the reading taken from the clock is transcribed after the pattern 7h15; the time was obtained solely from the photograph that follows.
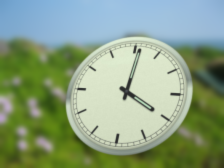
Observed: 4h01
